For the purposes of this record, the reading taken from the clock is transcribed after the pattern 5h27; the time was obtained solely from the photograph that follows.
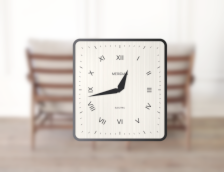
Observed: 12h43
